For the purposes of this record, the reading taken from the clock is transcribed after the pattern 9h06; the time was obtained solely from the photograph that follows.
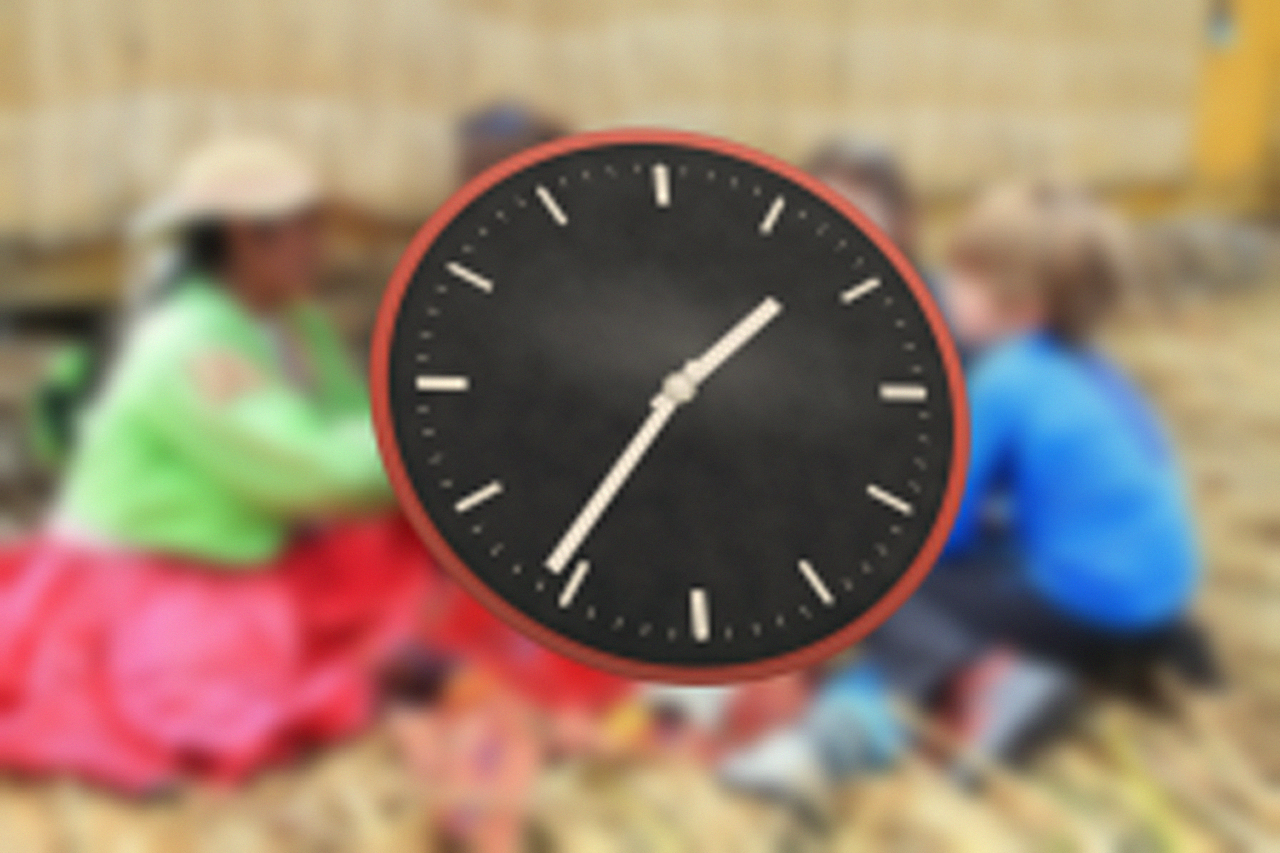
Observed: 1h36
